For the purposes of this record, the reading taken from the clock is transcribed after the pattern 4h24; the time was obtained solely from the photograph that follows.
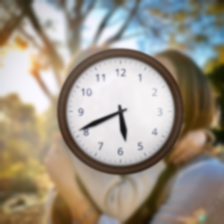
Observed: 5h41
